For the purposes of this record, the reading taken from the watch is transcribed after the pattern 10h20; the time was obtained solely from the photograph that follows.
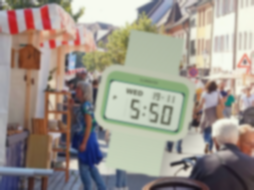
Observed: 5h50
